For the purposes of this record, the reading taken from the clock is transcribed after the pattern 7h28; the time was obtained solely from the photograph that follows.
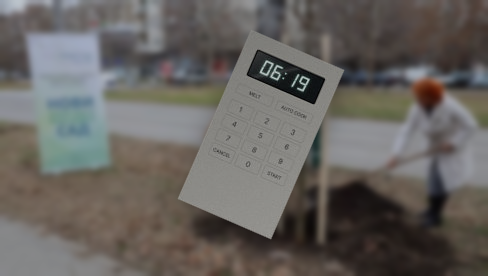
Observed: 6h19
